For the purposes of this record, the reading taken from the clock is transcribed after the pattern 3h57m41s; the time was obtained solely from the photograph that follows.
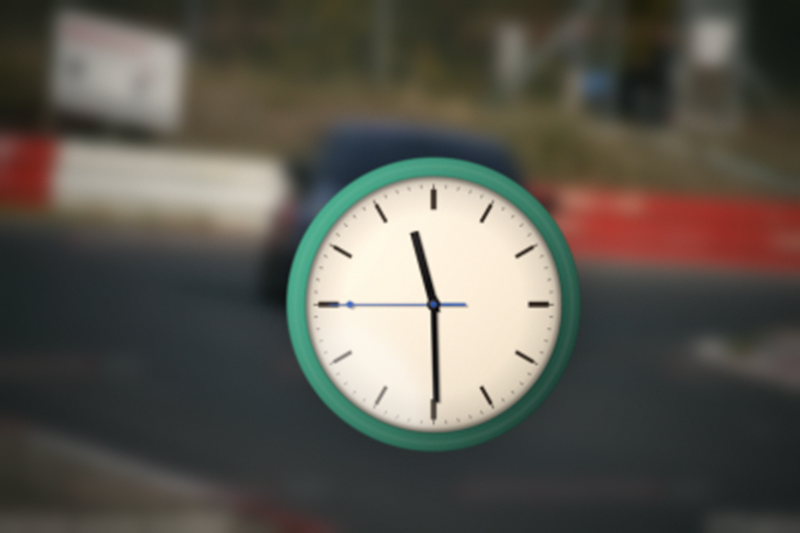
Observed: 11h29m45s
